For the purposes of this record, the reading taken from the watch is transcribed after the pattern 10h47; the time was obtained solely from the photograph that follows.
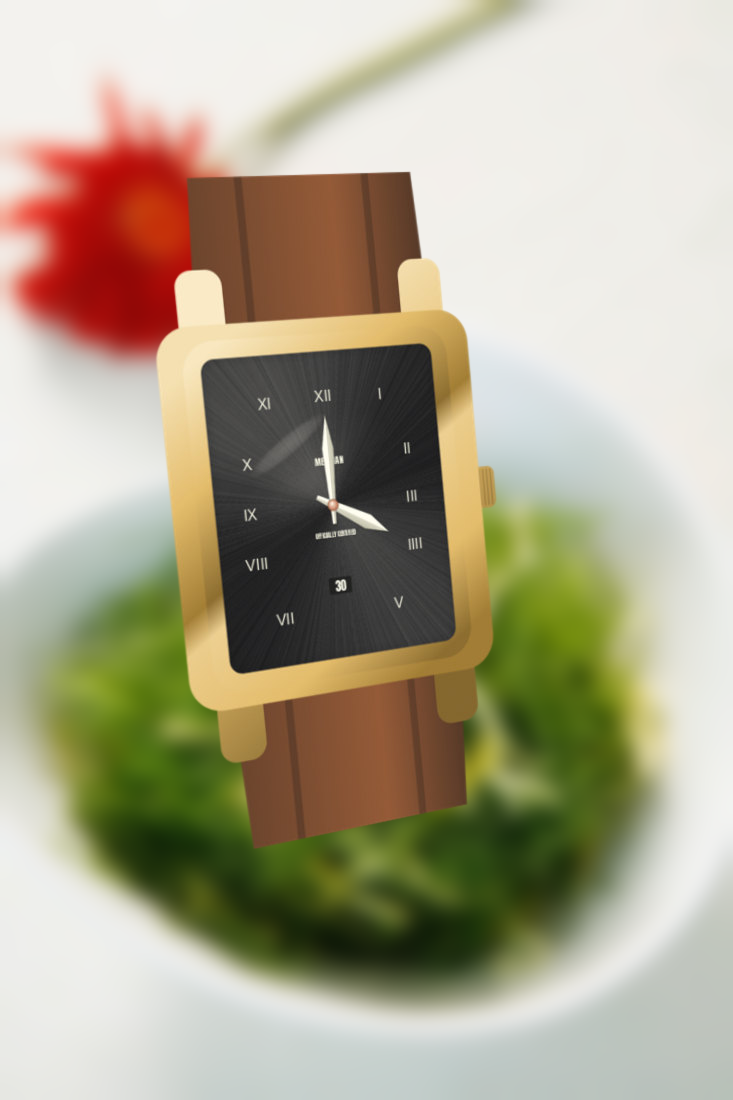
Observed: 4h00
